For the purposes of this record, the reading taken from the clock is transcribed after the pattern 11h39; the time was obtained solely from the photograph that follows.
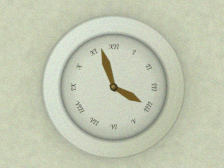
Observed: 3h57
